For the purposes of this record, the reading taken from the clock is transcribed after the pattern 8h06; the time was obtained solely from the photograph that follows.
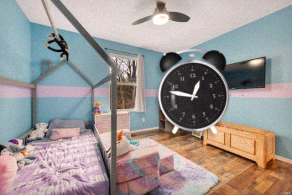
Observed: 12h47
